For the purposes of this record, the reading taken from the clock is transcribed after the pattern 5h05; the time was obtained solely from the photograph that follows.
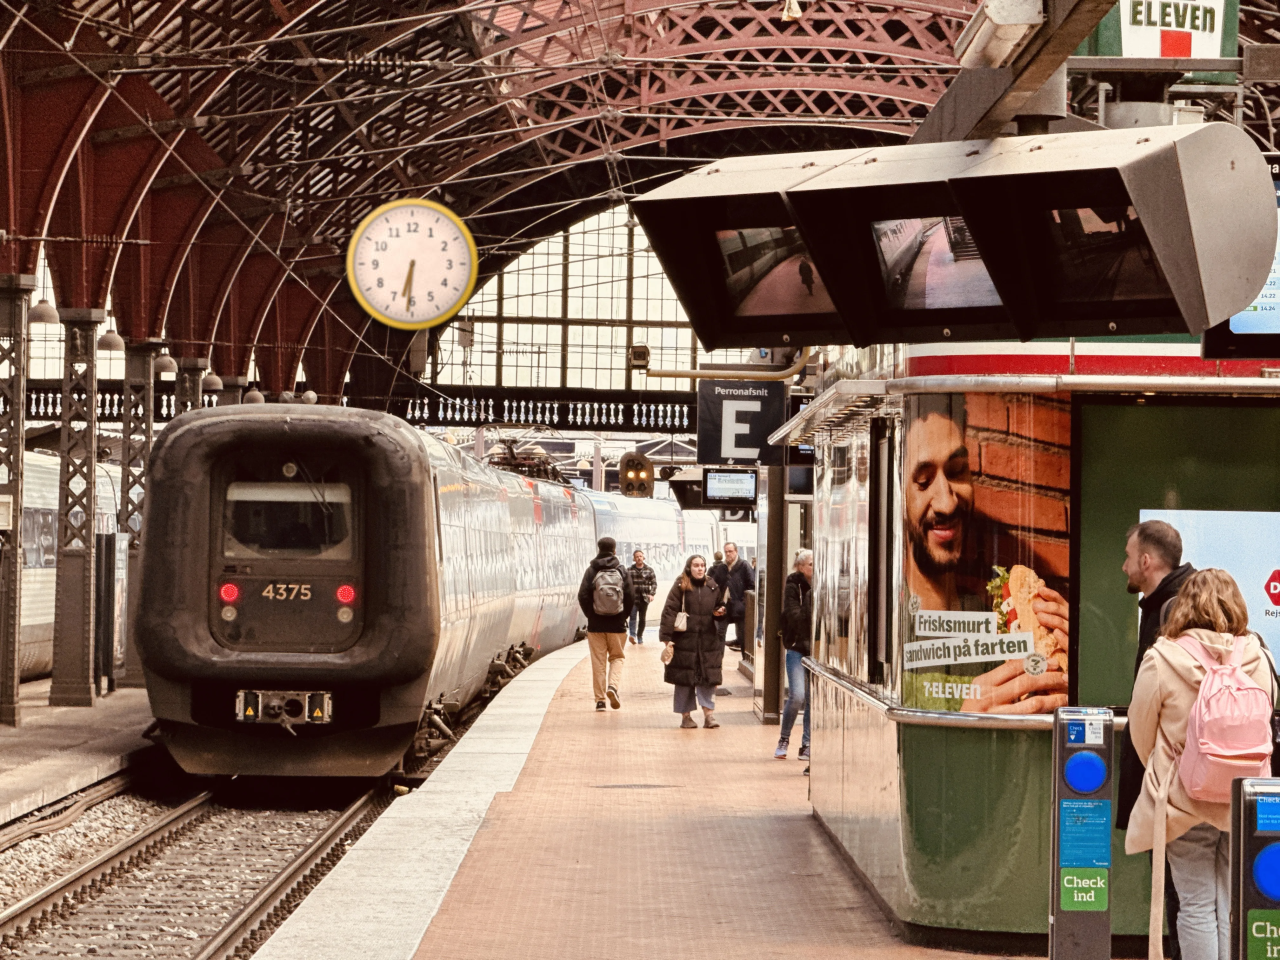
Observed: 6h31
